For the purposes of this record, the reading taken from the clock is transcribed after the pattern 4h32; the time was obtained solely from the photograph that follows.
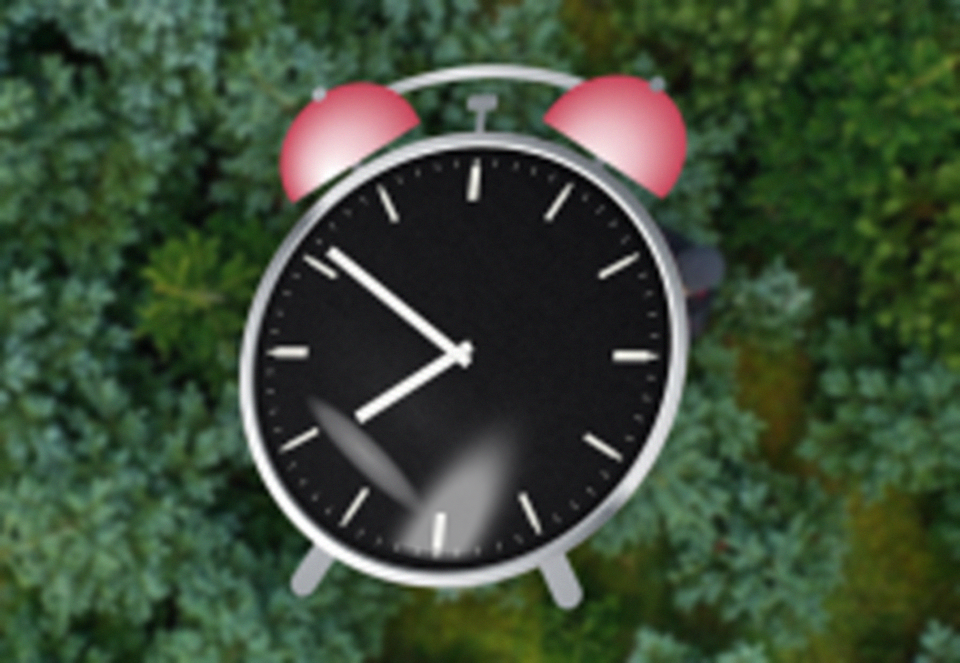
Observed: 7h51
